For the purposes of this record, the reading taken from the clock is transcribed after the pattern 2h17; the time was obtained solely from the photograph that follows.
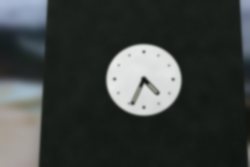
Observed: 4h34
